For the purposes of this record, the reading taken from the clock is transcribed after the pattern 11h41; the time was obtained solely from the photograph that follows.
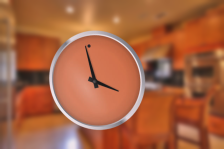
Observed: 3h59
